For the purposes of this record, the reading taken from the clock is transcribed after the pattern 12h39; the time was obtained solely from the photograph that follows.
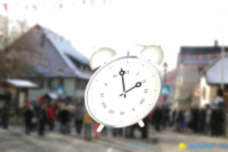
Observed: 1h58
